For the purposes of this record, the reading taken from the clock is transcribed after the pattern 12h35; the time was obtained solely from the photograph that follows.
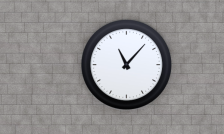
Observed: 11h07
